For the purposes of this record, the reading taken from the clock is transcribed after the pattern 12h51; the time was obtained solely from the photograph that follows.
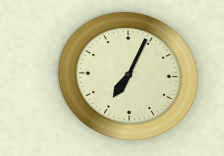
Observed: 7h04
